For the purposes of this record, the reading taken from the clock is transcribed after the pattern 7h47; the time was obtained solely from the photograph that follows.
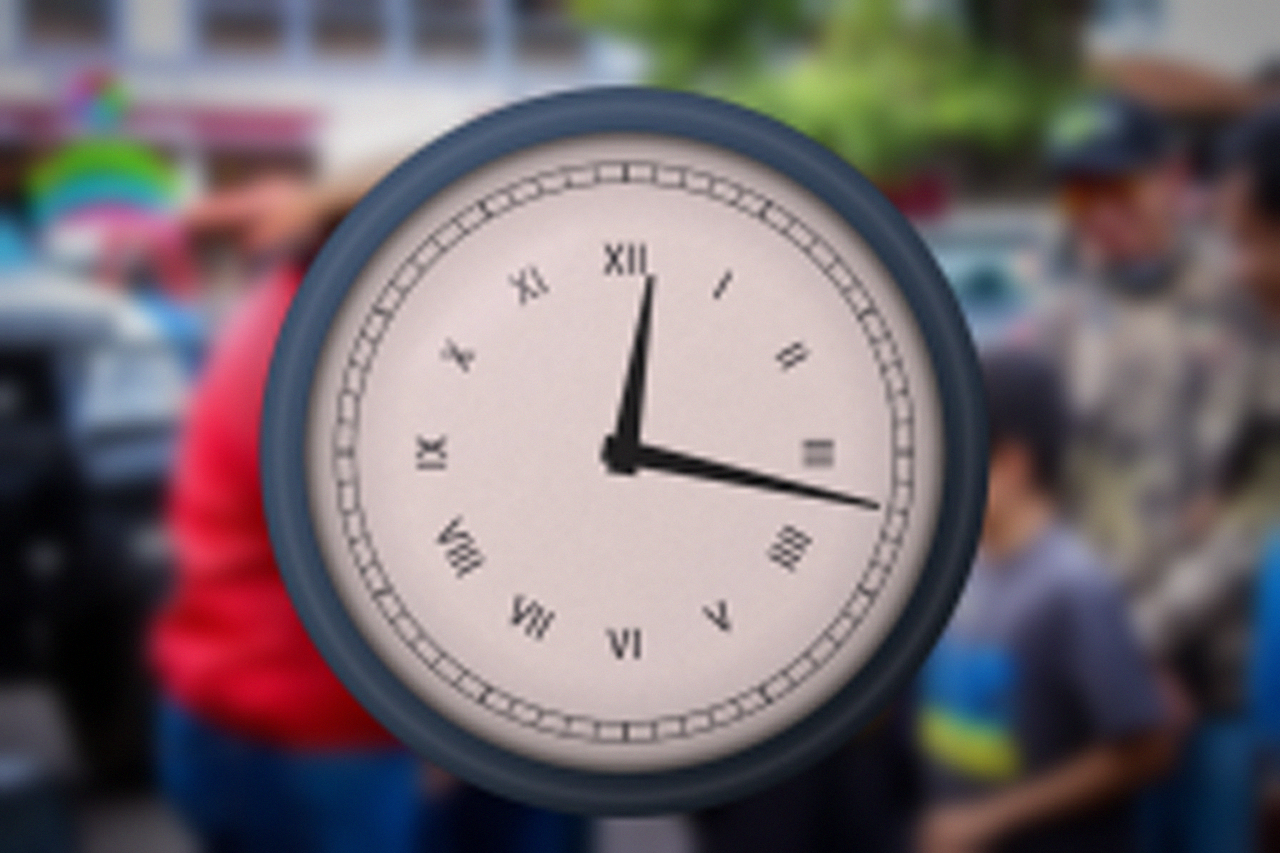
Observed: 12h17
